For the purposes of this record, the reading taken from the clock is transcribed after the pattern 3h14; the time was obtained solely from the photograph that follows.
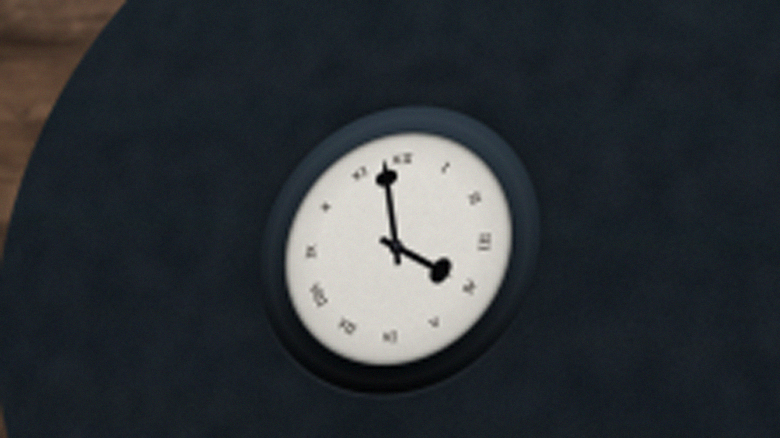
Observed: 3h58
